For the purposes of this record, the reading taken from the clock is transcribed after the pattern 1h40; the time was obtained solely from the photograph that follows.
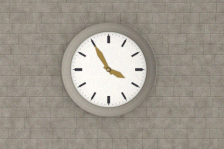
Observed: 3h55
